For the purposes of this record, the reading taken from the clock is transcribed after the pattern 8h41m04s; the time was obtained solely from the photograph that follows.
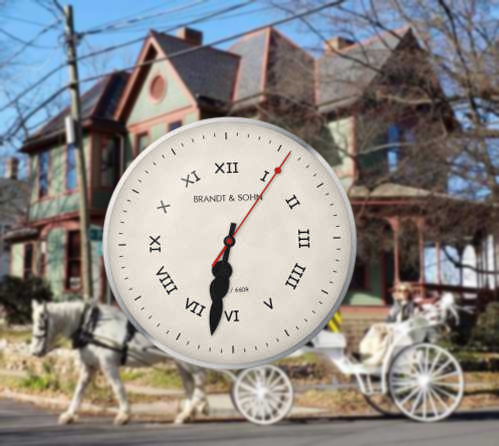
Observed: 6h32m06s
